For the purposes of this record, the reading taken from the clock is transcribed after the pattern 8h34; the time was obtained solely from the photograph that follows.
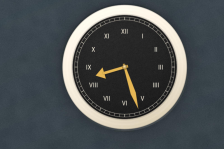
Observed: 8h27
